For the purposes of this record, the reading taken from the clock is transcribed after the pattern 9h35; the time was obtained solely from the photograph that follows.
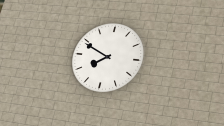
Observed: 7h49
